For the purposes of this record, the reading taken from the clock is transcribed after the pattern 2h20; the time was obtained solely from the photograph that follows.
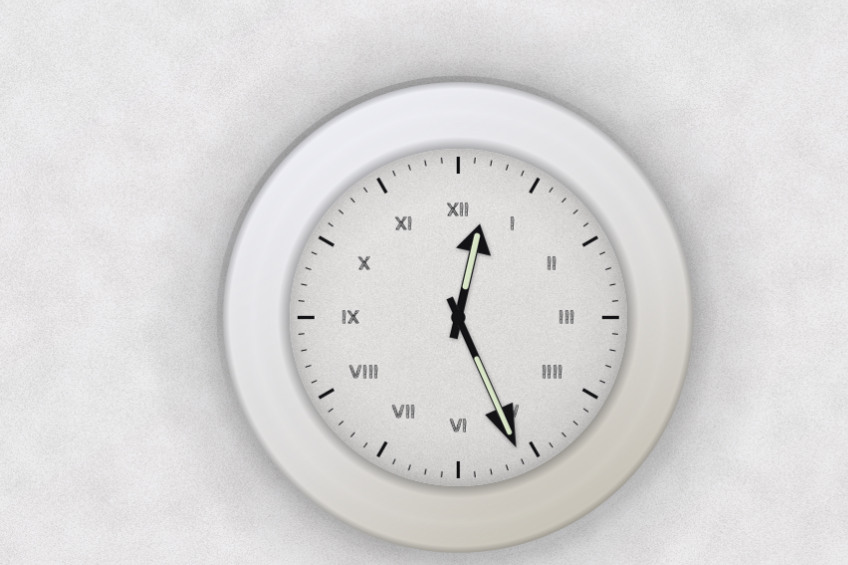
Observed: 12h26
